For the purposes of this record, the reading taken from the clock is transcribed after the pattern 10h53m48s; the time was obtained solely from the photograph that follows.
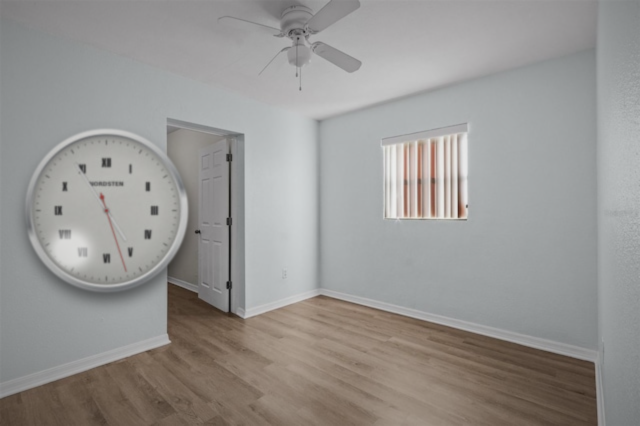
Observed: 4h54m27s
